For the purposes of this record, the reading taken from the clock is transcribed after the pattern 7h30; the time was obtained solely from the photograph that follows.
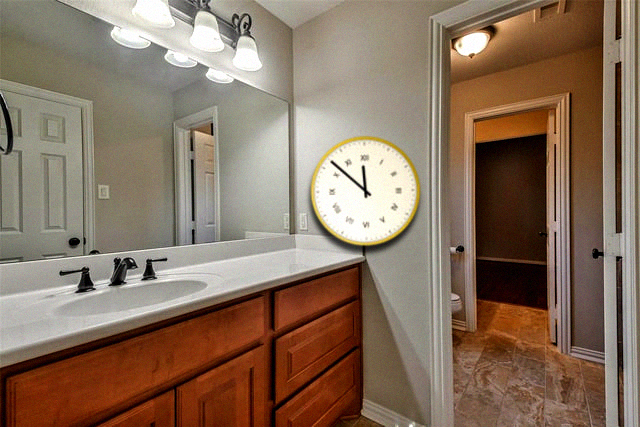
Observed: 11h52
